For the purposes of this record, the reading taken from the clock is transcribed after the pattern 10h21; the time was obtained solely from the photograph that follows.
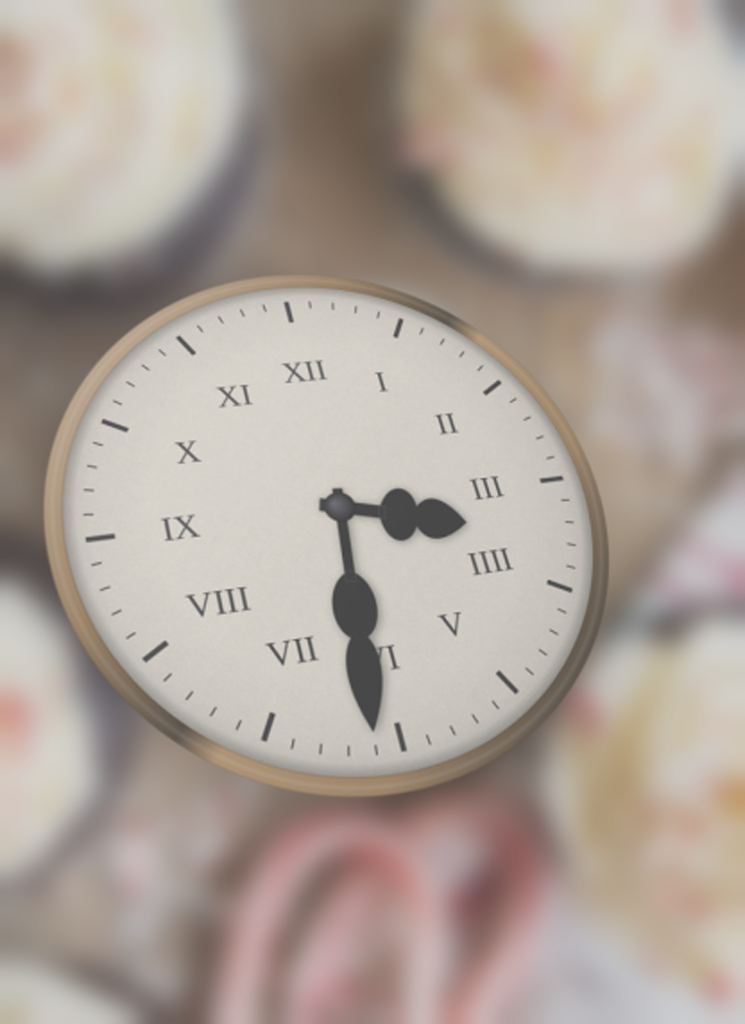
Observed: 3h31
